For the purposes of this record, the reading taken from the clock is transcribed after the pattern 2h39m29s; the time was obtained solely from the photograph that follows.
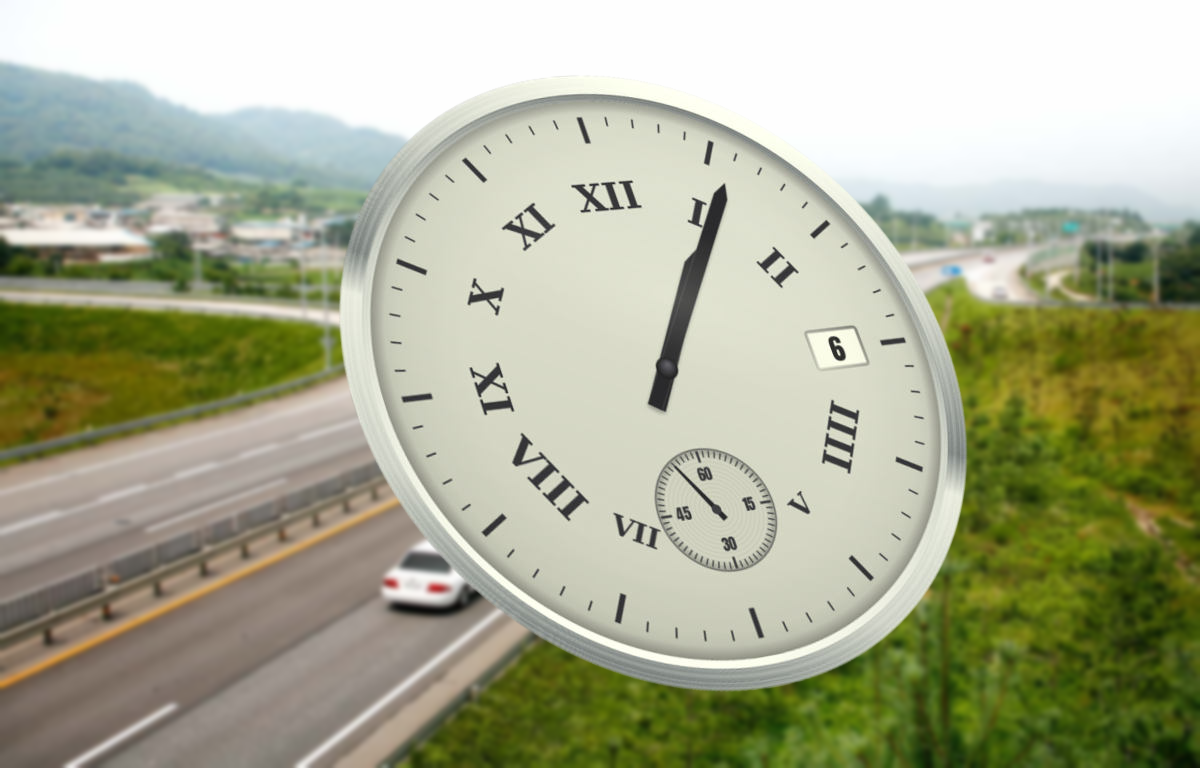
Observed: 1h05m55s
